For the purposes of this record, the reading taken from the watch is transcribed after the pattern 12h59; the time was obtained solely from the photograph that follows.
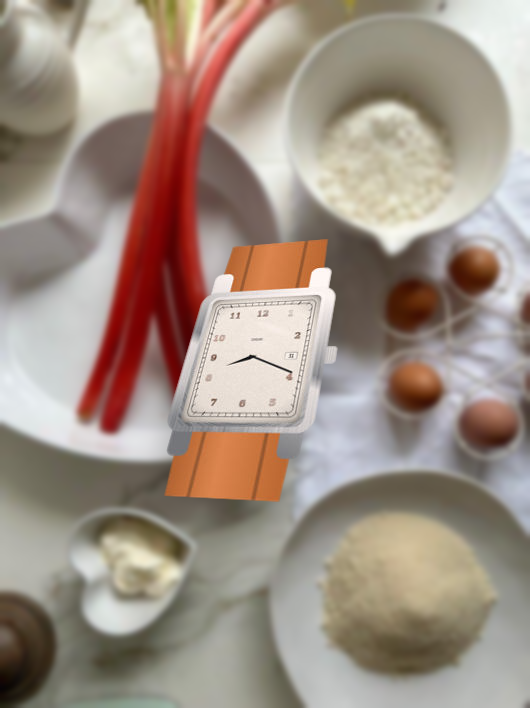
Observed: 8h19
